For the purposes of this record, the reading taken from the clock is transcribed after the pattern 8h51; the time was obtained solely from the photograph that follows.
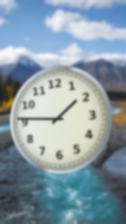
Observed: 1h46
